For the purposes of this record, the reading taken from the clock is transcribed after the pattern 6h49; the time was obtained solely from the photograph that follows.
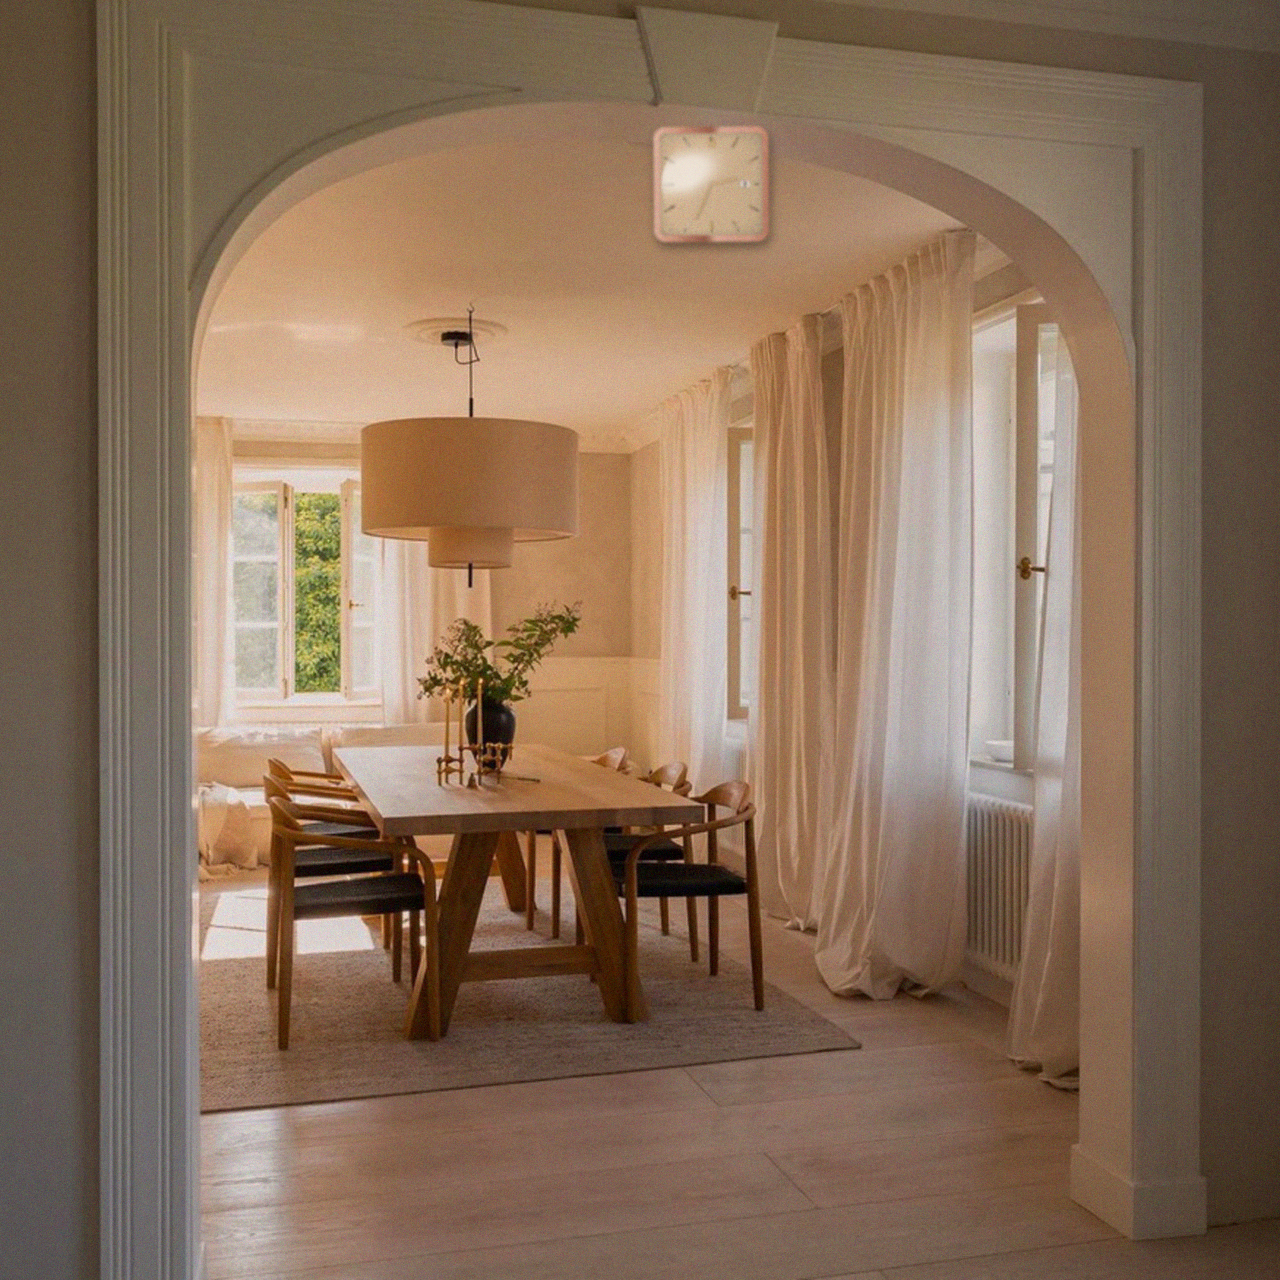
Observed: 2h34
